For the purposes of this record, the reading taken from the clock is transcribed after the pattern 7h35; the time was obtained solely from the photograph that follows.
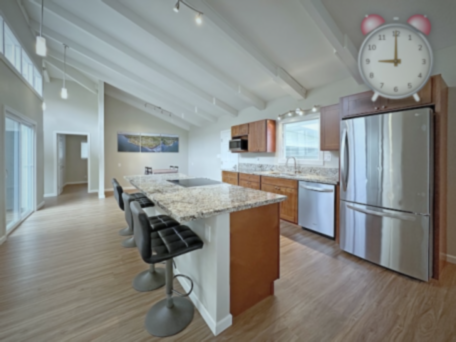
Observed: 9h00
